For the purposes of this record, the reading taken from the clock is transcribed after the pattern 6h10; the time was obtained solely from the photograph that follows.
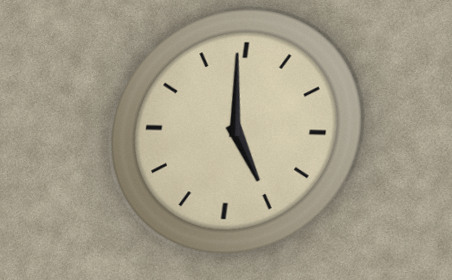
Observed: 4h59
